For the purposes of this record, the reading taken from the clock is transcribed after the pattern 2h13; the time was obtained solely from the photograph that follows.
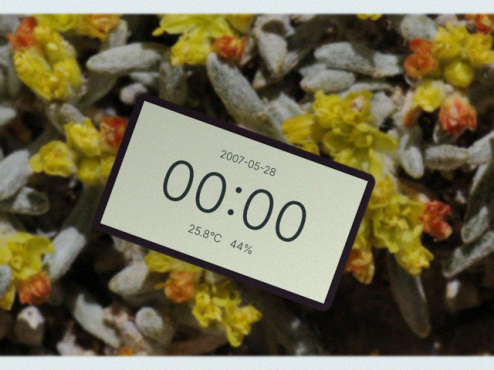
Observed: 0h00
